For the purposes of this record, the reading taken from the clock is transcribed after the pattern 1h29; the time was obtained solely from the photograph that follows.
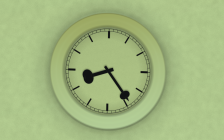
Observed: 8h24
